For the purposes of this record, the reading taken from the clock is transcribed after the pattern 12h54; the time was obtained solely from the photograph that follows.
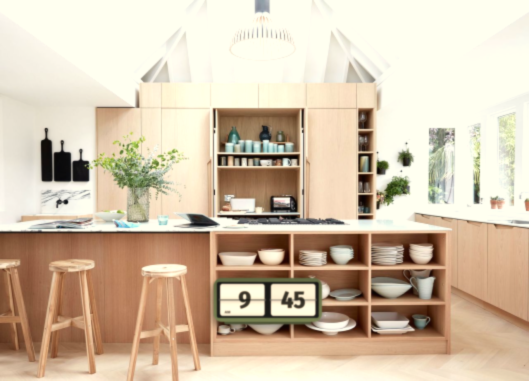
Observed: 9h45
